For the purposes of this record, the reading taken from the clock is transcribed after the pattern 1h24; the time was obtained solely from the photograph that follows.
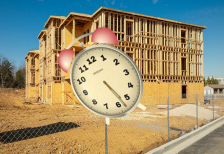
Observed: 5h28
